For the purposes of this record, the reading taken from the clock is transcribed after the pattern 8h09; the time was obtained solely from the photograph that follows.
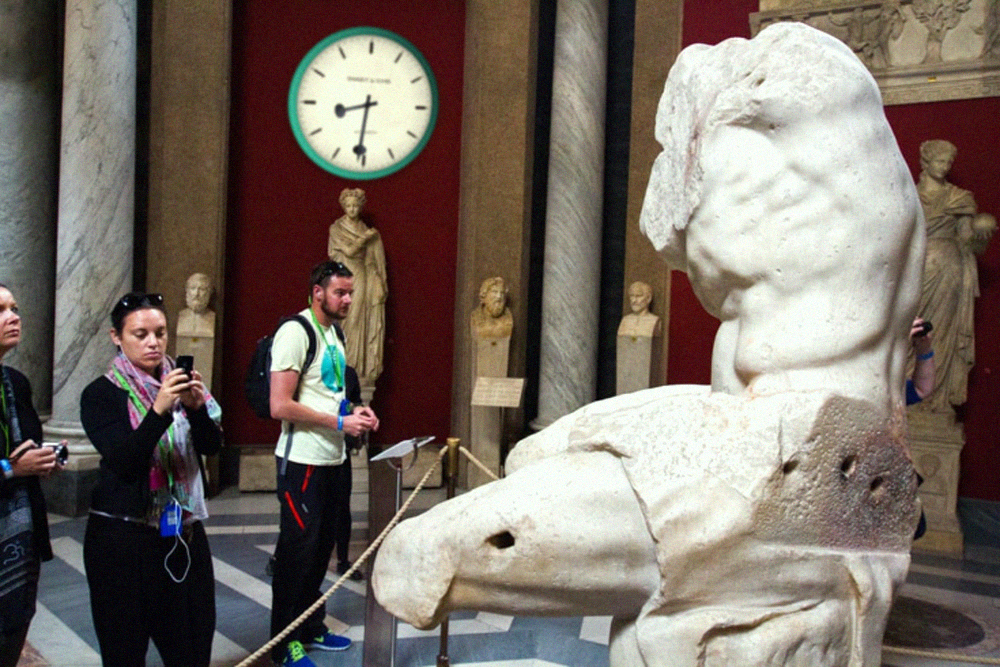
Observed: 8h31
